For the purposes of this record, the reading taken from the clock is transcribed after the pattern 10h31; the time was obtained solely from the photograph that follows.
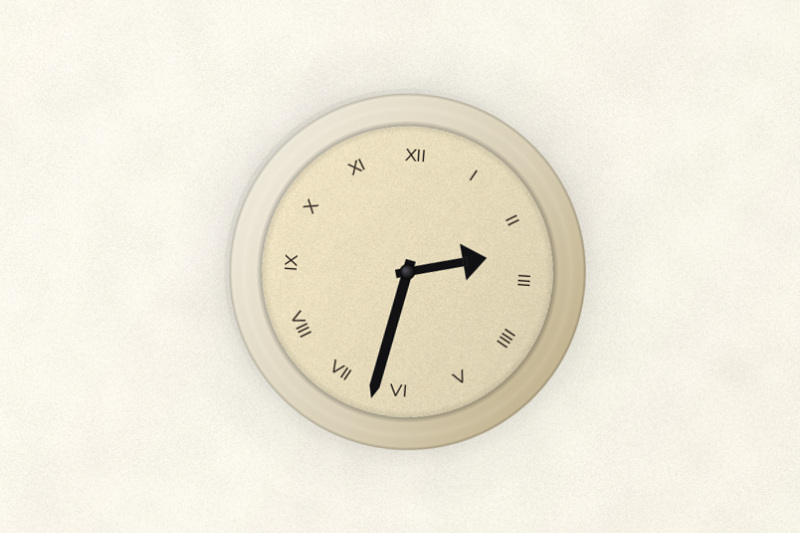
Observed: 2h32
